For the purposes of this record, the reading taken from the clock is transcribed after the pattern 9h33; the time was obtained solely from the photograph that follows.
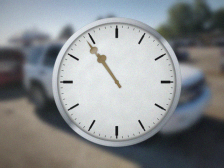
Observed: 10h54
